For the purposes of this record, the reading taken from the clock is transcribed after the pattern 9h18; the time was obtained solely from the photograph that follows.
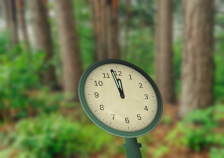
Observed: 11h58
